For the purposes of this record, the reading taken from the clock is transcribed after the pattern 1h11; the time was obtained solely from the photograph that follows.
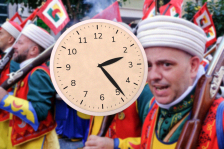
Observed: 2h24
